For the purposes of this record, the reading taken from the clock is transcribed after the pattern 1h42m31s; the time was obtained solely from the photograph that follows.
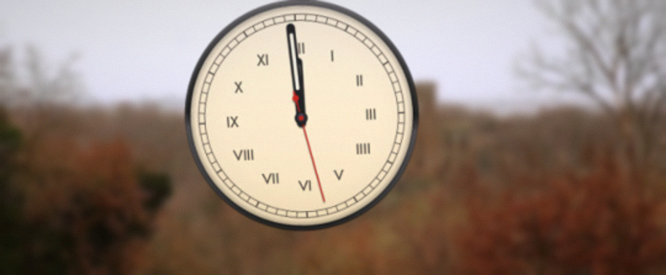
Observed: 11h59m28s
